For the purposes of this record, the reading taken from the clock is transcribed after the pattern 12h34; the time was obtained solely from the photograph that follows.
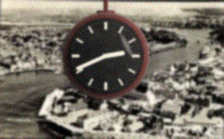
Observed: 2h41
